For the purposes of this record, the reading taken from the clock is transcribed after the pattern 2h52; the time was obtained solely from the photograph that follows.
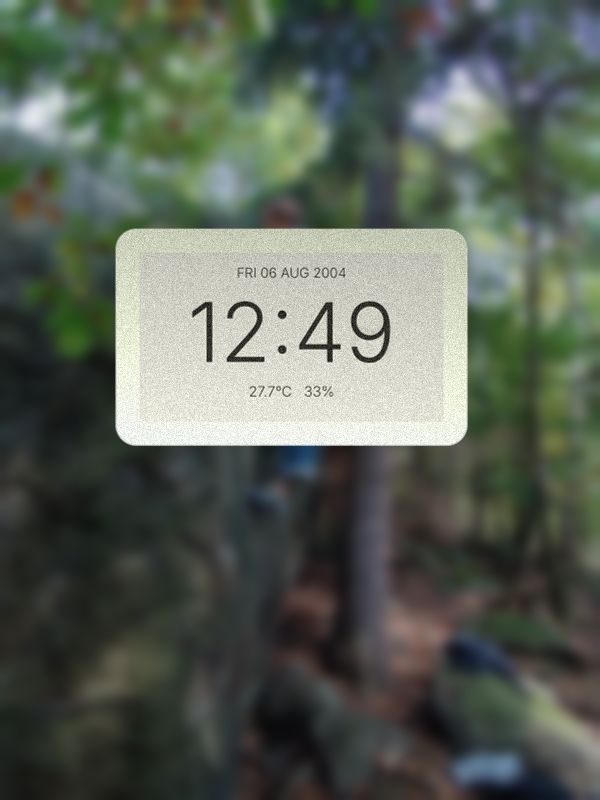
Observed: 12h49
